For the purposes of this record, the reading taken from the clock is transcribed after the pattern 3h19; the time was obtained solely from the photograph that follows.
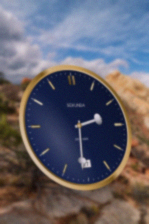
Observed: 2h31
